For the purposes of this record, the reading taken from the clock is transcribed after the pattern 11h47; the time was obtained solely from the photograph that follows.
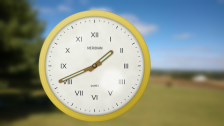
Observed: 1h41
